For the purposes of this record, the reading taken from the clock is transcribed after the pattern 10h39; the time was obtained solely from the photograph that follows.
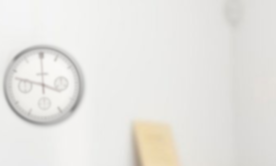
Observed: 3h48
